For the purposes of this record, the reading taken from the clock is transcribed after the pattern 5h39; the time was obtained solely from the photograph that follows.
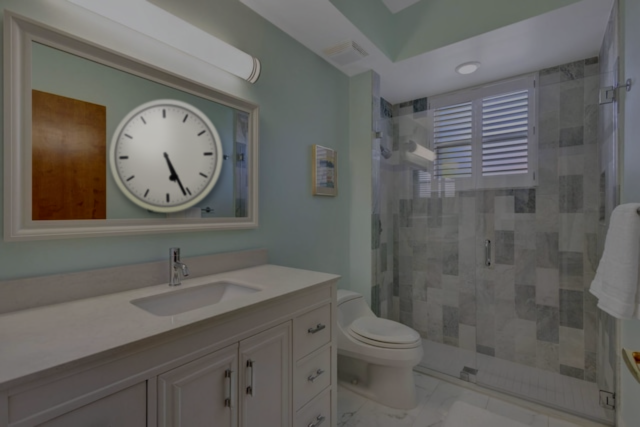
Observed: 5h26
